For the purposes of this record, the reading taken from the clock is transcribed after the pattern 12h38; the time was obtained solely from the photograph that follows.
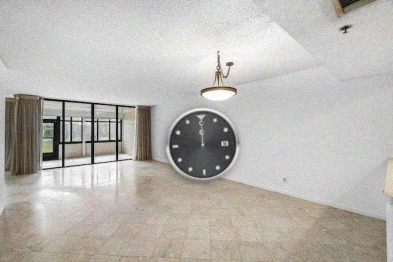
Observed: 12h00
